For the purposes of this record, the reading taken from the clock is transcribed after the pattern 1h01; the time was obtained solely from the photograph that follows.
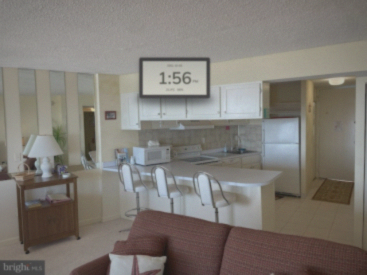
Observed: 1h56
